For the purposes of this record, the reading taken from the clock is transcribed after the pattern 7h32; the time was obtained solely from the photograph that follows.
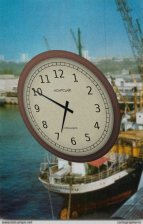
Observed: 6h50
